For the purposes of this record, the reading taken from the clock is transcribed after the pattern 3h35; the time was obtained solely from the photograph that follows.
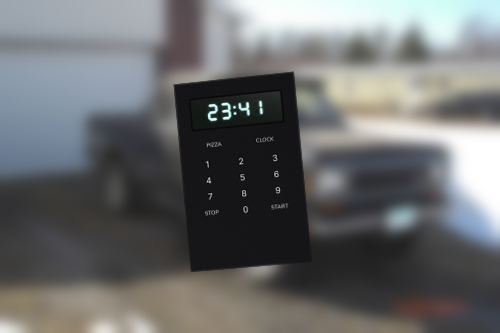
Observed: 23h41
